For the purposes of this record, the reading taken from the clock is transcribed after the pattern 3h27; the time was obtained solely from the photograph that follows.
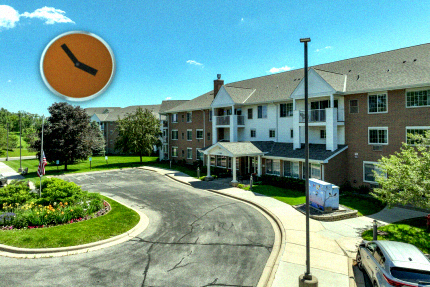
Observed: 3h54
